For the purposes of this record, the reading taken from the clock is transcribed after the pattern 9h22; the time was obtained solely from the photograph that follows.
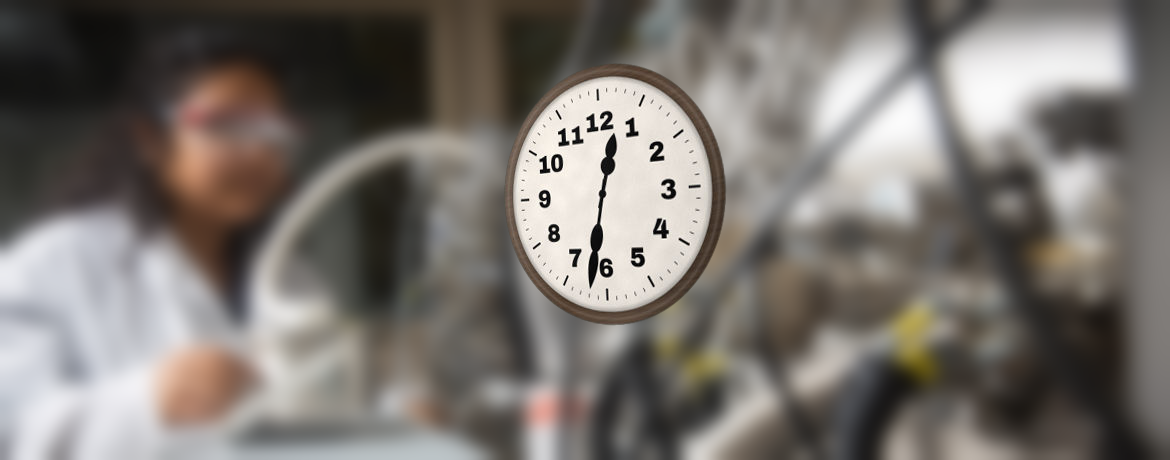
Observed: 12h32
